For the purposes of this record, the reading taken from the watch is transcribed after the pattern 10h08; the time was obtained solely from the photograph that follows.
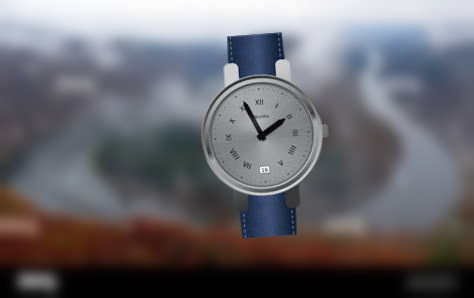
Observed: 1h56
